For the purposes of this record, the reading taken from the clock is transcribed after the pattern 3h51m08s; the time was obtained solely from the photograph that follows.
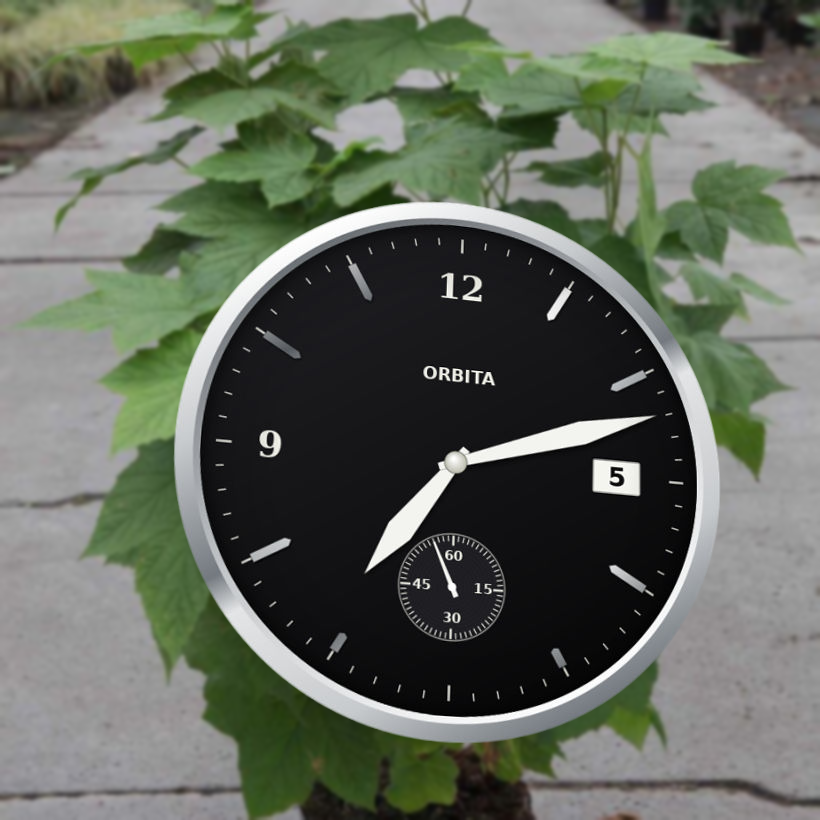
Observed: 7h11m56s
